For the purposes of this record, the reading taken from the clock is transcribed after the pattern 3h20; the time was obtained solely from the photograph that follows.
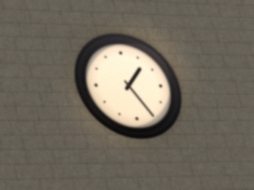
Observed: 1h25
